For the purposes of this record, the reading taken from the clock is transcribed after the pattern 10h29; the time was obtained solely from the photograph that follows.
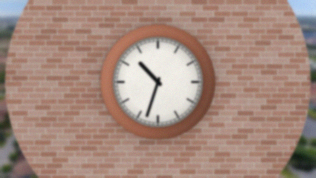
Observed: 10h33
